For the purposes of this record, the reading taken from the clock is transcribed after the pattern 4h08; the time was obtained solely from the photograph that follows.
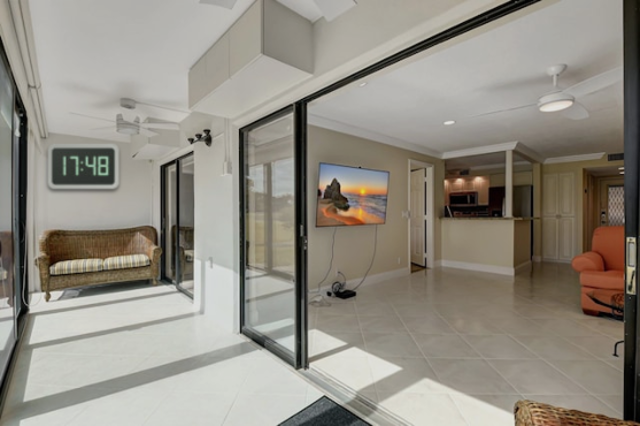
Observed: 17h48
